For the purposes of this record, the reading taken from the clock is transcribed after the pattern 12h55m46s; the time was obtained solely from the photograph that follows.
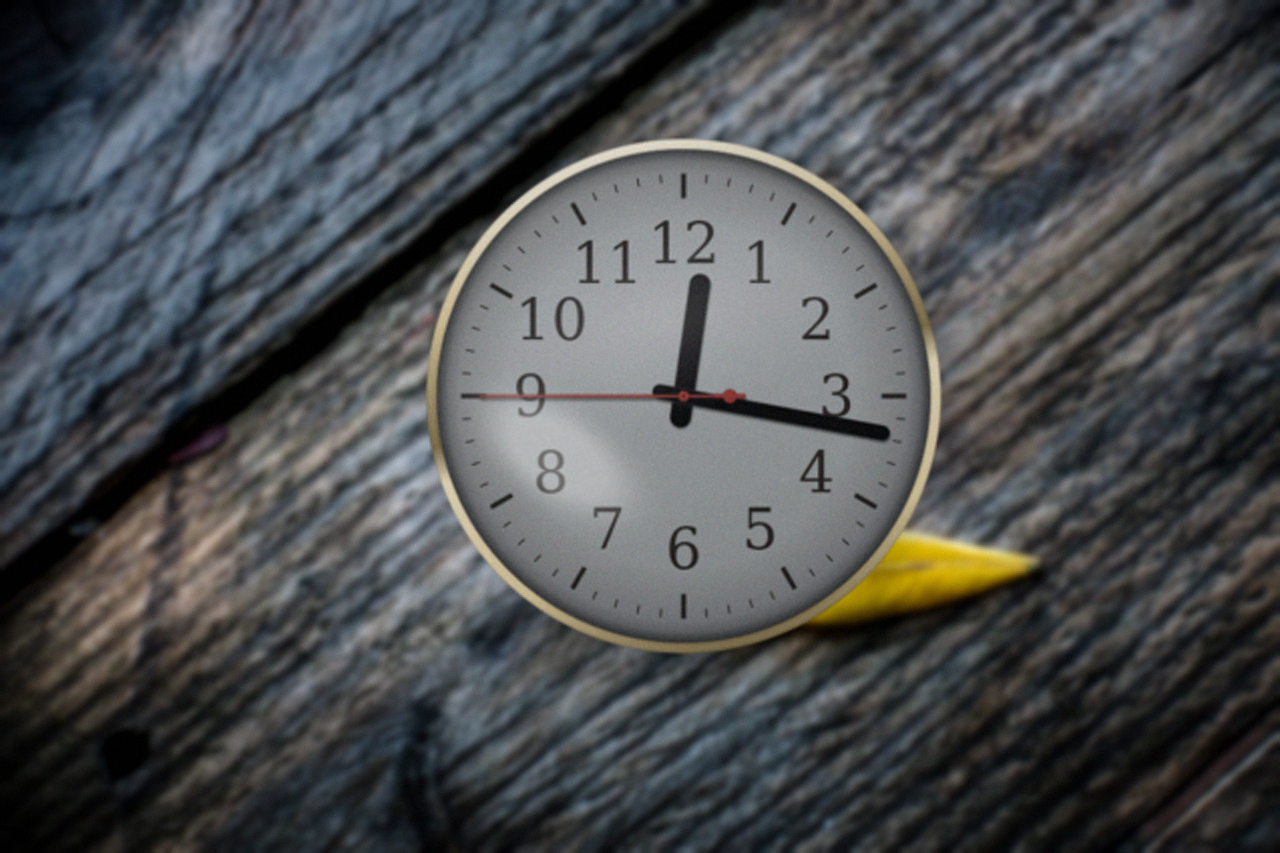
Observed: 12h16m45s
